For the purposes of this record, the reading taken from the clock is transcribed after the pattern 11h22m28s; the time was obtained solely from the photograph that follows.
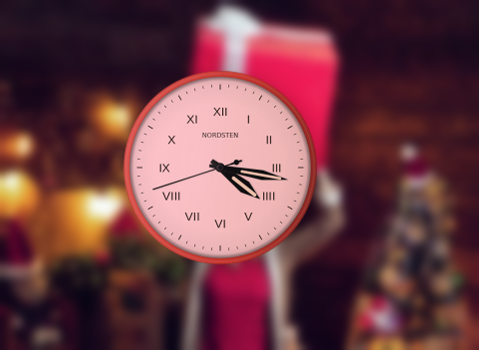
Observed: 4h16m42s
